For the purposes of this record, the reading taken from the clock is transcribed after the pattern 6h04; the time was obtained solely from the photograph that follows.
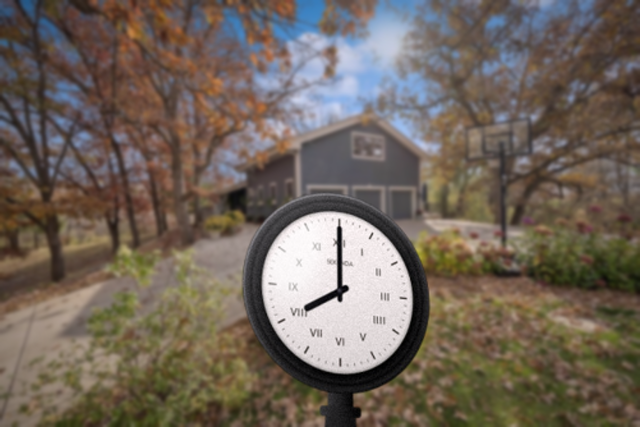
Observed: 8h00
